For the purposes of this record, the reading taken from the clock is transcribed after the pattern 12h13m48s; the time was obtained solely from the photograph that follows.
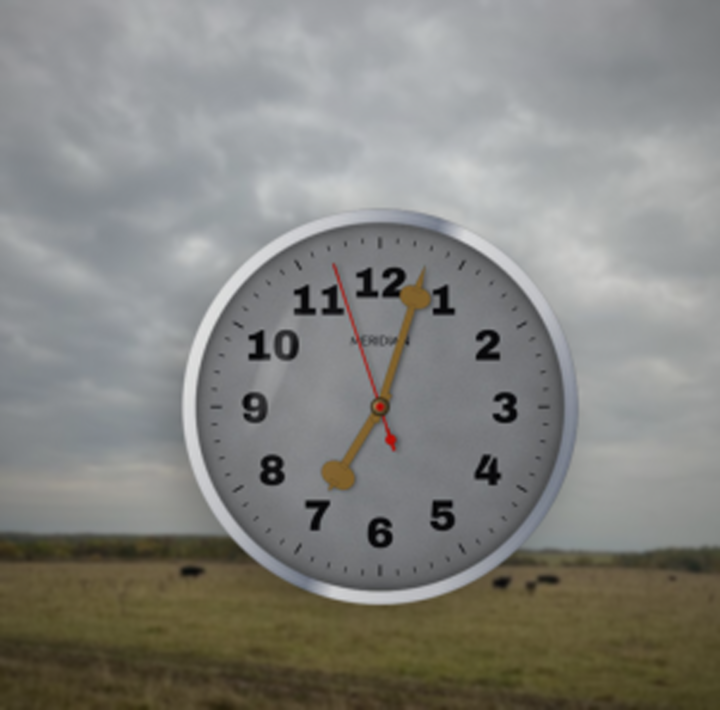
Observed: 7h02m57s
